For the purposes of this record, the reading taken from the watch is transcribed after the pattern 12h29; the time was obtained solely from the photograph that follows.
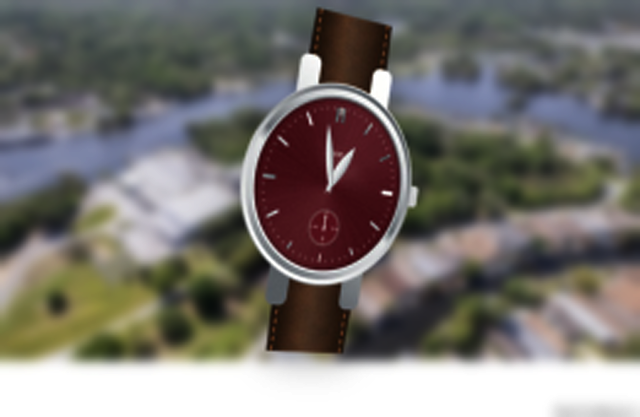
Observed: 12h58
